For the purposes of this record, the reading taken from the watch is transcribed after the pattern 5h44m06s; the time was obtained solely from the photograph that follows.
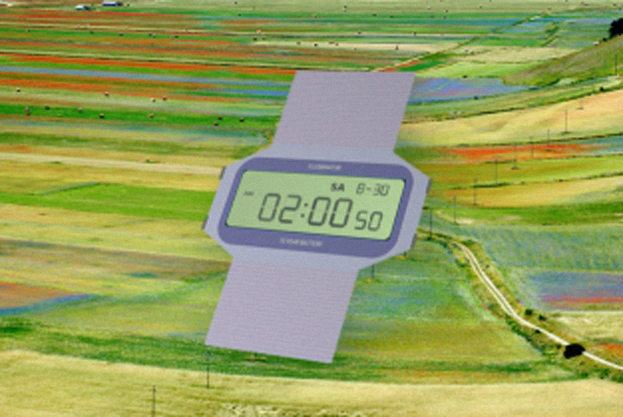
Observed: 2h00m50s
